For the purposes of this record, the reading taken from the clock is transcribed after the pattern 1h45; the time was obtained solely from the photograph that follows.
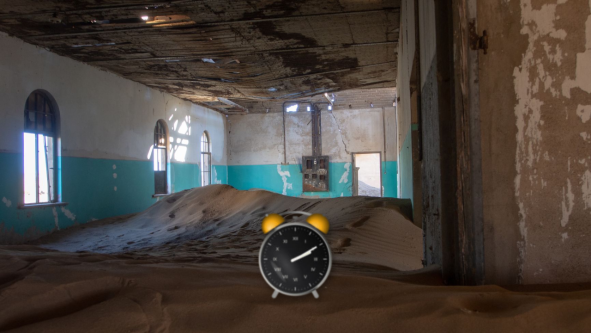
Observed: 2h10
